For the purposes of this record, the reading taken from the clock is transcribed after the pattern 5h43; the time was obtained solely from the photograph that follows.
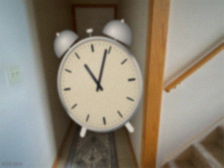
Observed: 11h04
